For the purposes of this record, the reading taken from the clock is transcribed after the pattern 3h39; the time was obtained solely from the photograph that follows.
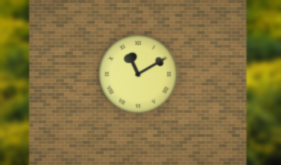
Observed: 11h10
